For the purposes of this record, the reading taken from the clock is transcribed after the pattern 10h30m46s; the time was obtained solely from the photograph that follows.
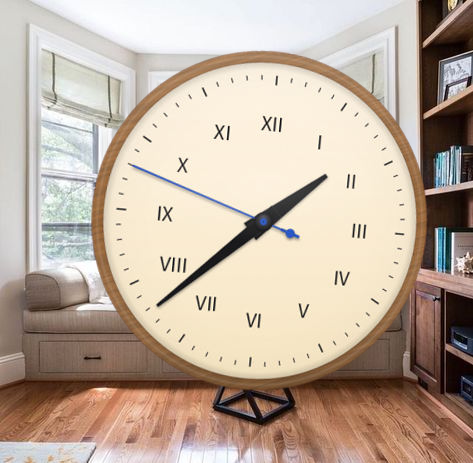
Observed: 1h37m48s
